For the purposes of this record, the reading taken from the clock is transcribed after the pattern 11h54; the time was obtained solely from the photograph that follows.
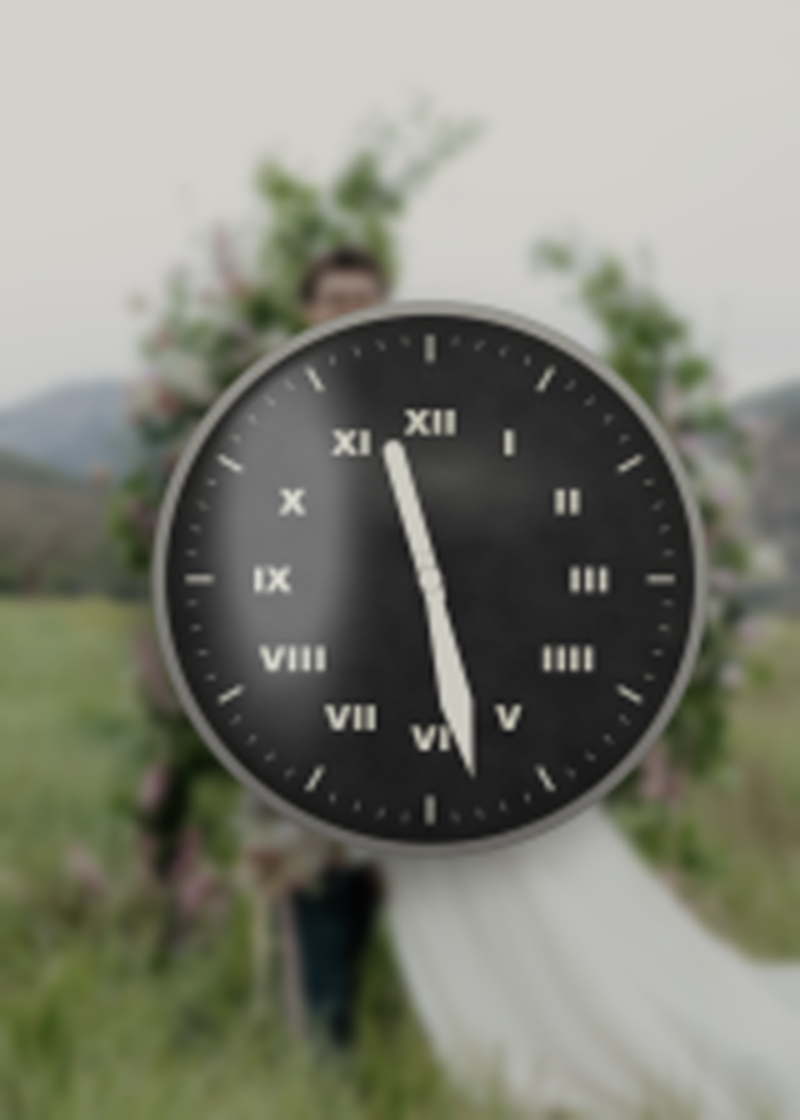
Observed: 11h28
